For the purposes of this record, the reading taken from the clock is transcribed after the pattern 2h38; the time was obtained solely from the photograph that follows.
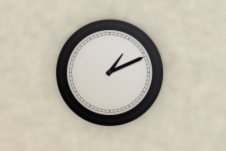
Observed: 1h11
